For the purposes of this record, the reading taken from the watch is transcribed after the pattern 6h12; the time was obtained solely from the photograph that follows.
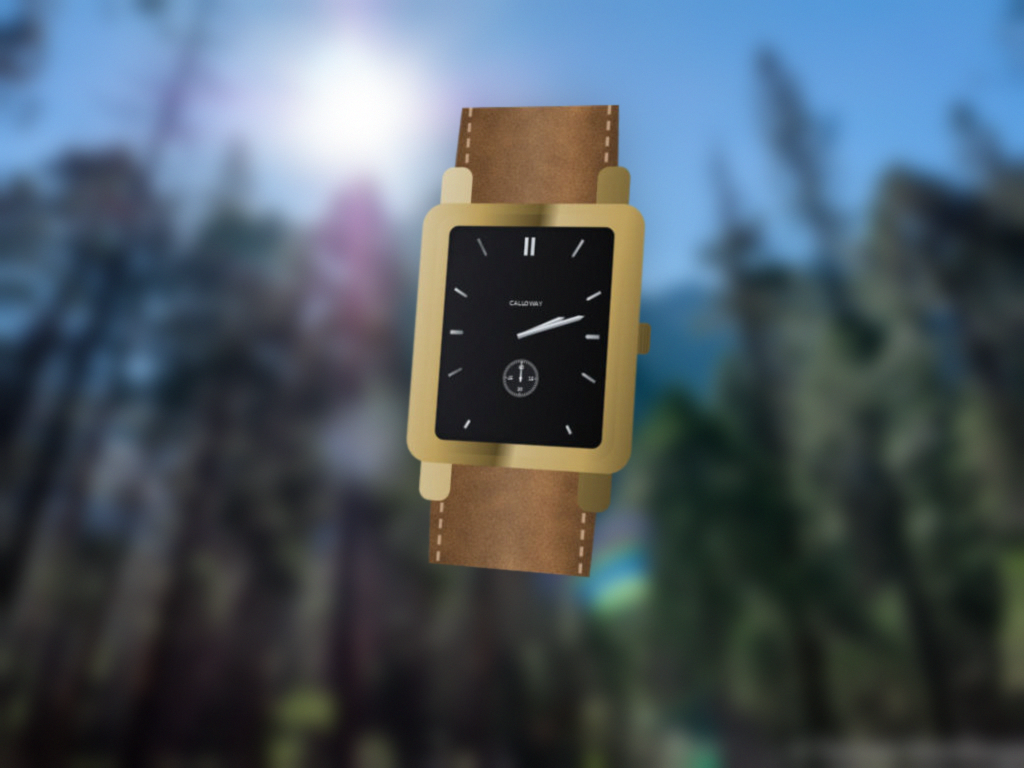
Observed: 2h12
